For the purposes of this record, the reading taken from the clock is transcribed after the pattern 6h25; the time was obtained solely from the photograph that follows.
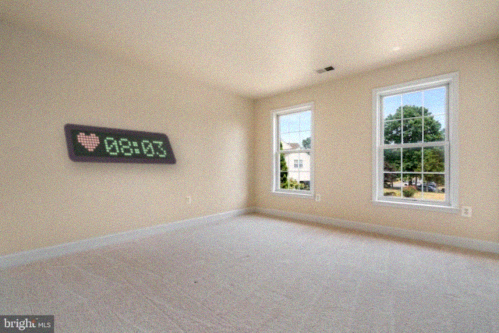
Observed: 8h03
